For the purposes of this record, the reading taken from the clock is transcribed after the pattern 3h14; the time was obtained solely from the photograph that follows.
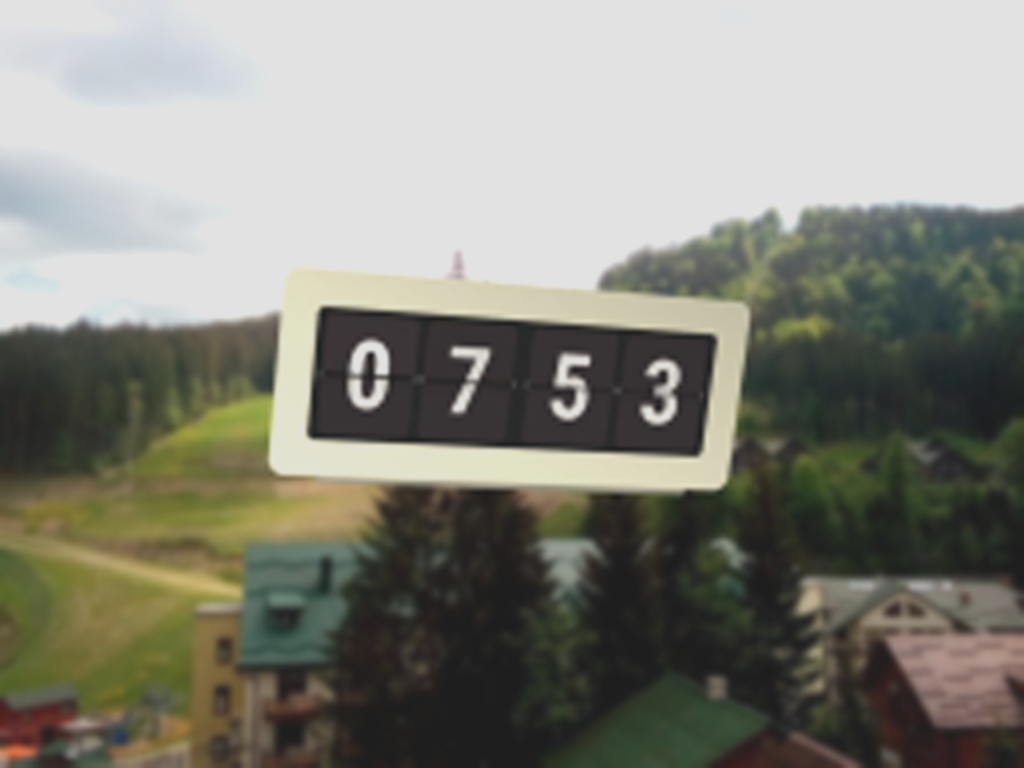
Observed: 7h53
